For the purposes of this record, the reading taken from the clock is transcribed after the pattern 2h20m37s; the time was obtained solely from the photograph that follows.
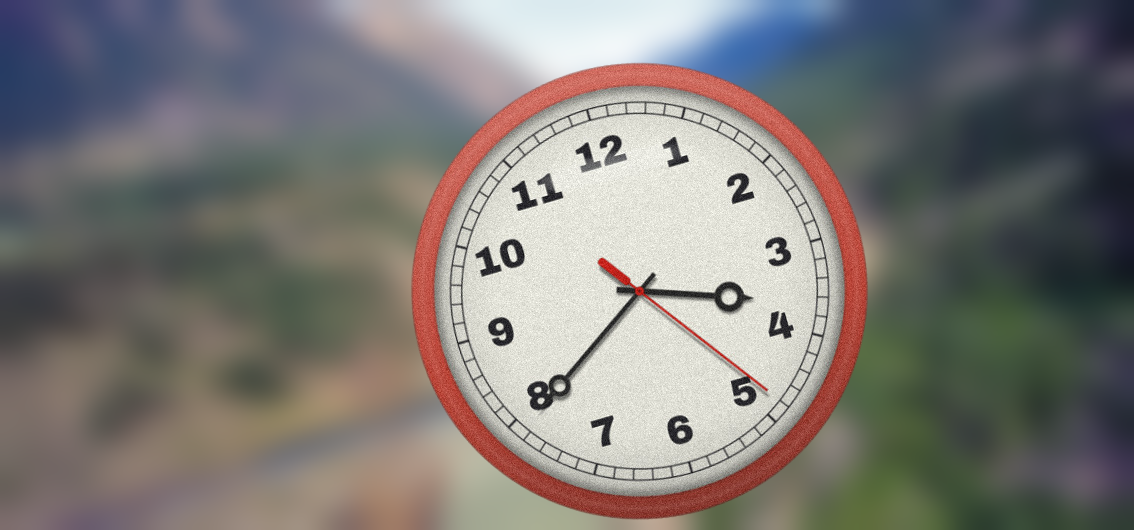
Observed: 3h39m24s
